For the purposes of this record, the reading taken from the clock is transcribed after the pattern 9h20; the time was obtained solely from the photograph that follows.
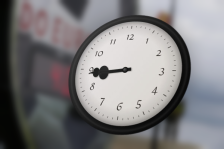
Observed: 8h44
